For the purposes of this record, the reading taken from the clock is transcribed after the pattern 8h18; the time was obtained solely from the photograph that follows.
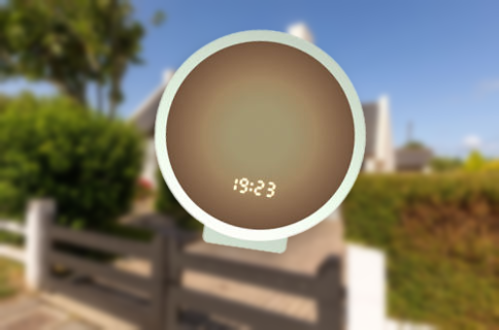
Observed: 19h23
